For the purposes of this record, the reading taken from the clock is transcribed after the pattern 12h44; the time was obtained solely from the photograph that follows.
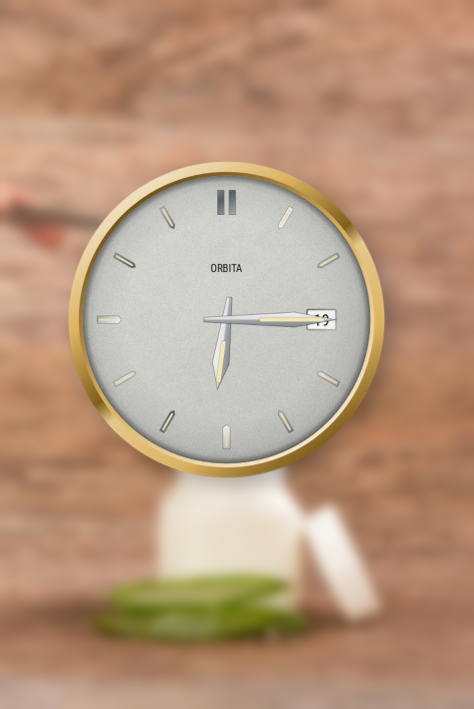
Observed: 6h15
